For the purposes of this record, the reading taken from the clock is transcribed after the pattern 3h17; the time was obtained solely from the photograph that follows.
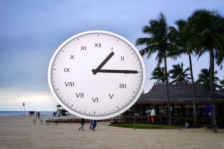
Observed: 1h15
